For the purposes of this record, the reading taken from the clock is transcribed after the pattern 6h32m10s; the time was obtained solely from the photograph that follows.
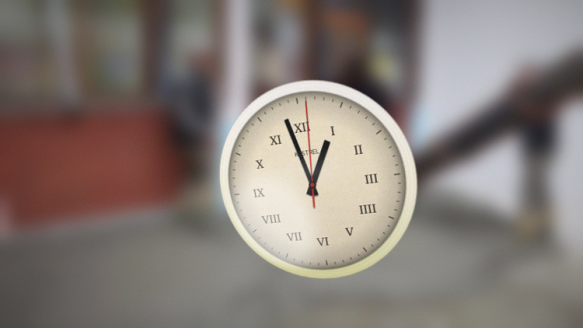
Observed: 12h58m01s
